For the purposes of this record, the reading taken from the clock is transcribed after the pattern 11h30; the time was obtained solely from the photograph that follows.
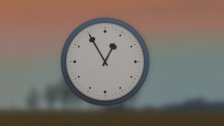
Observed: 12h55
